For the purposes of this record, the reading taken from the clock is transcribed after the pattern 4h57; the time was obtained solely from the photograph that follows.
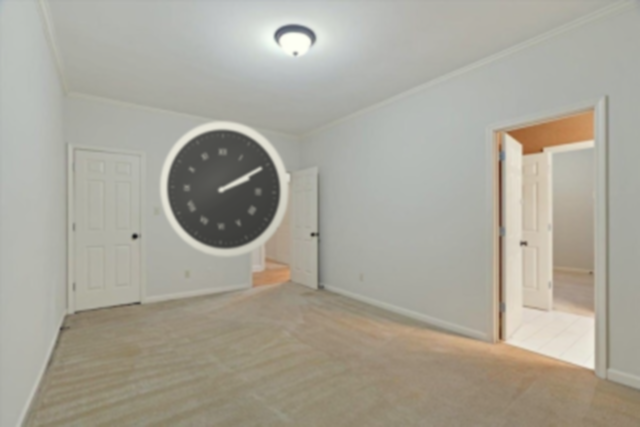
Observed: 2h10
